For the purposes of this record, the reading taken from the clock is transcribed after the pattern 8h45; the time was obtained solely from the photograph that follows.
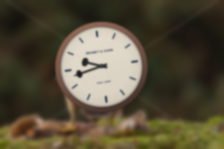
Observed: 9h43
